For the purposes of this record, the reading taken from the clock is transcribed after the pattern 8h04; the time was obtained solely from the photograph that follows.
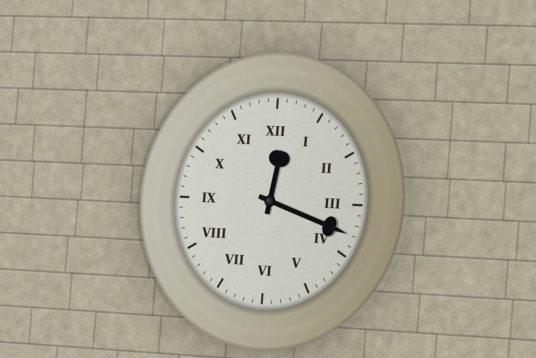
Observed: 12h18
